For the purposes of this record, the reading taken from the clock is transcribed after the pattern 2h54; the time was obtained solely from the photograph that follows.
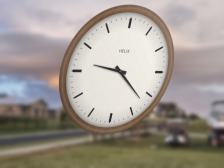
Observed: 9h22
